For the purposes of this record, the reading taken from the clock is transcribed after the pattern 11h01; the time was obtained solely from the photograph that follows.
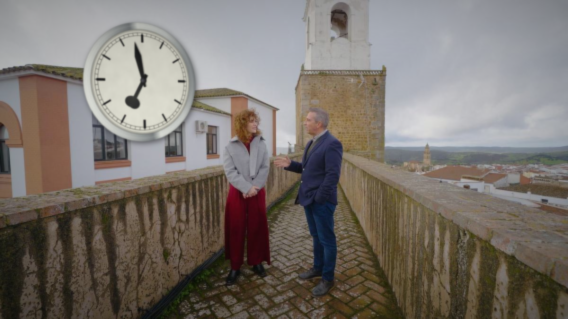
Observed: 6h58
